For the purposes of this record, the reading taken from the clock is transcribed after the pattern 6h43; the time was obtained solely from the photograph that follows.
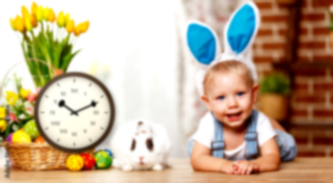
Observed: 10h11
